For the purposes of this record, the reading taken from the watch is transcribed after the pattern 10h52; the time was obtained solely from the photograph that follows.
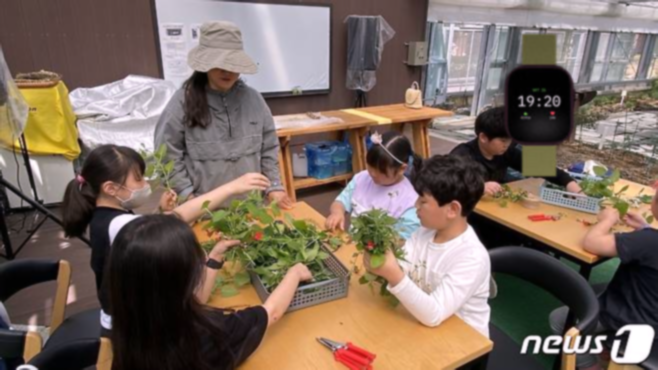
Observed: 19h20
